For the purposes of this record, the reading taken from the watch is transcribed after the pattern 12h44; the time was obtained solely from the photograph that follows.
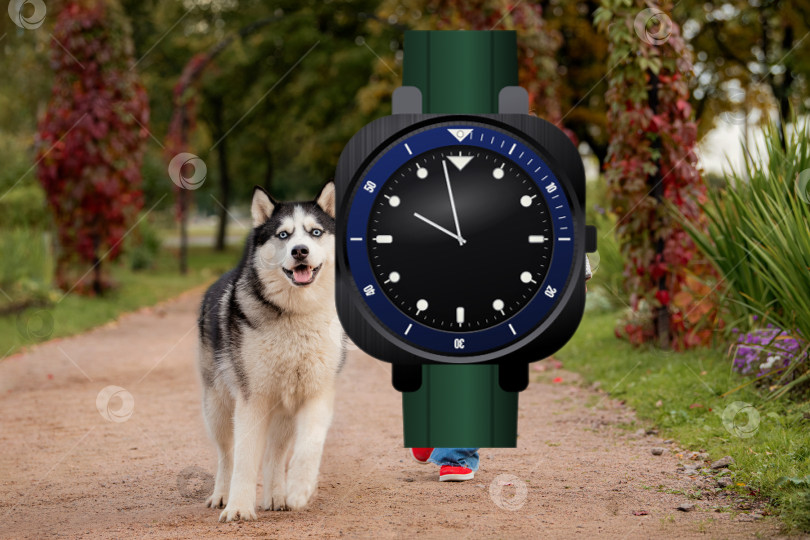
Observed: 9h58
